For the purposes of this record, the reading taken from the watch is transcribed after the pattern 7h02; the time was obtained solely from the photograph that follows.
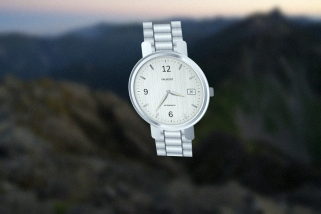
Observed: 3h36
